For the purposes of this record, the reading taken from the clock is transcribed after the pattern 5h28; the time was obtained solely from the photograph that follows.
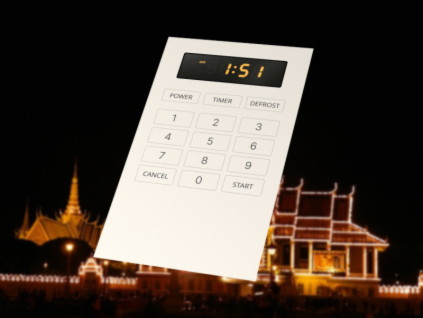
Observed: 1h51
